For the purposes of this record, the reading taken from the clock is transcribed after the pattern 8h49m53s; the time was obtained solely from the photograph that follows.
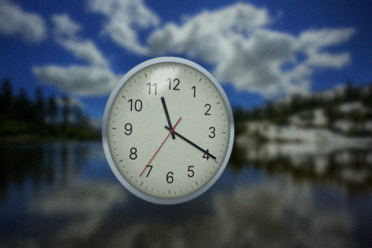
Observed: 11h19m36s
